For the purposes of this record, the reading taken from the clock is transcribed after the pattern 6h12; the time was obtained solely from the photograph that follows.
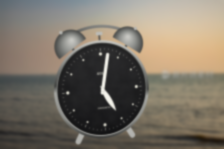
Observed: 5h02
